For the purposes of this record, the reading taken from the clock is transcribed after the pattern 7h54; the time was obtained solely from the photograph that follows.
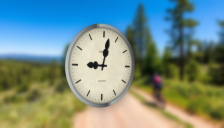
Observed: 9h02
